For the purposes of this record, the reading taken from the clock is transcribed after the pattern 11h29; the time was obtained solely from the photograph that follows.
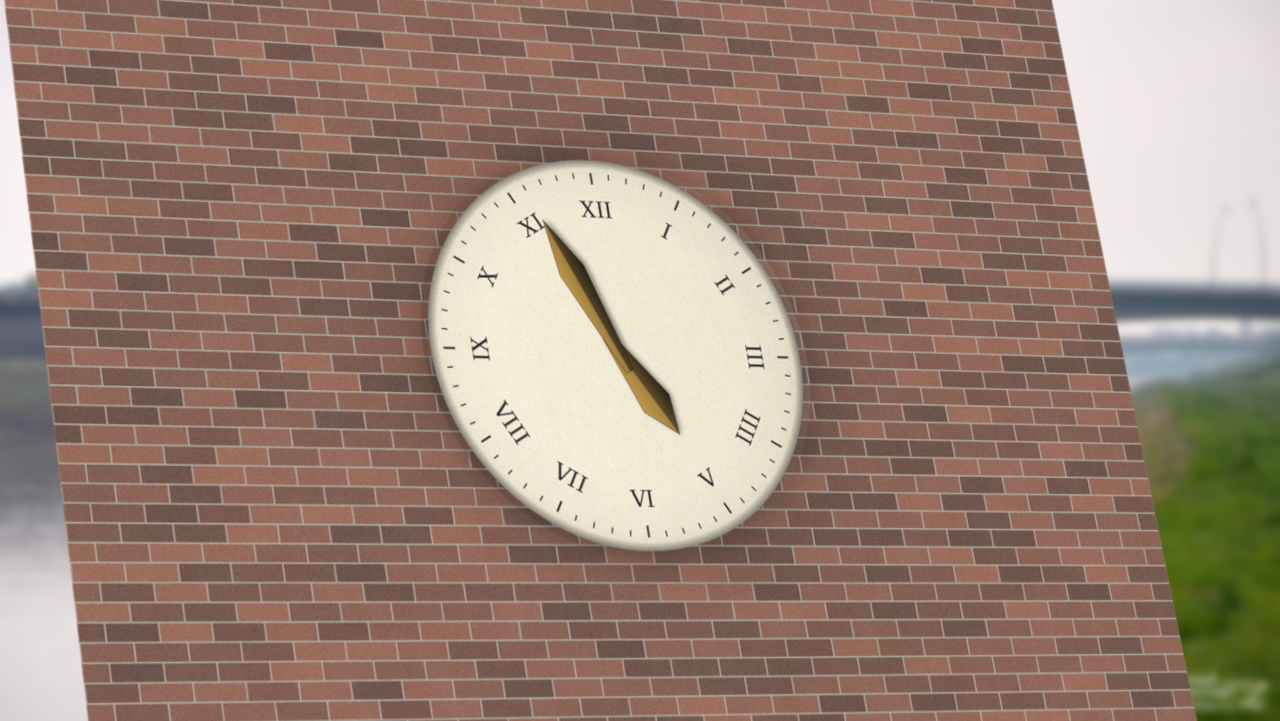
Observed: 4h56
